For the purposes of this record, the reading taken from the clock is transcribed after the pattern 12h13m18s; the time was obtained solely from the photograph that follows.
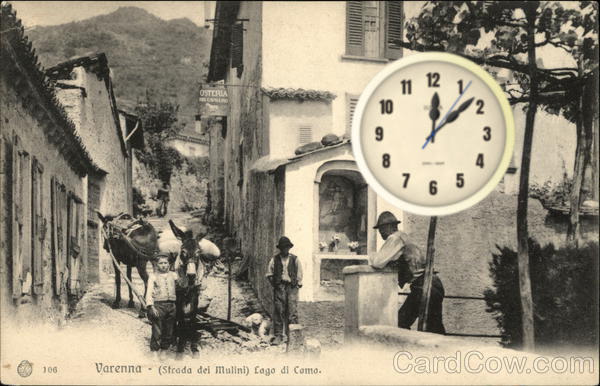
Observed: 12h08m06s
